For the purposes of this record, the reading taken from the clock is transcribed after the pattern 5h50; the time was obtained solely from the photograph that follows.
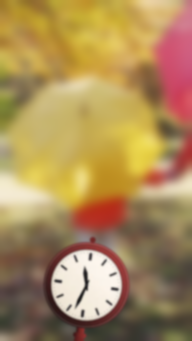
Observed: 11h33
